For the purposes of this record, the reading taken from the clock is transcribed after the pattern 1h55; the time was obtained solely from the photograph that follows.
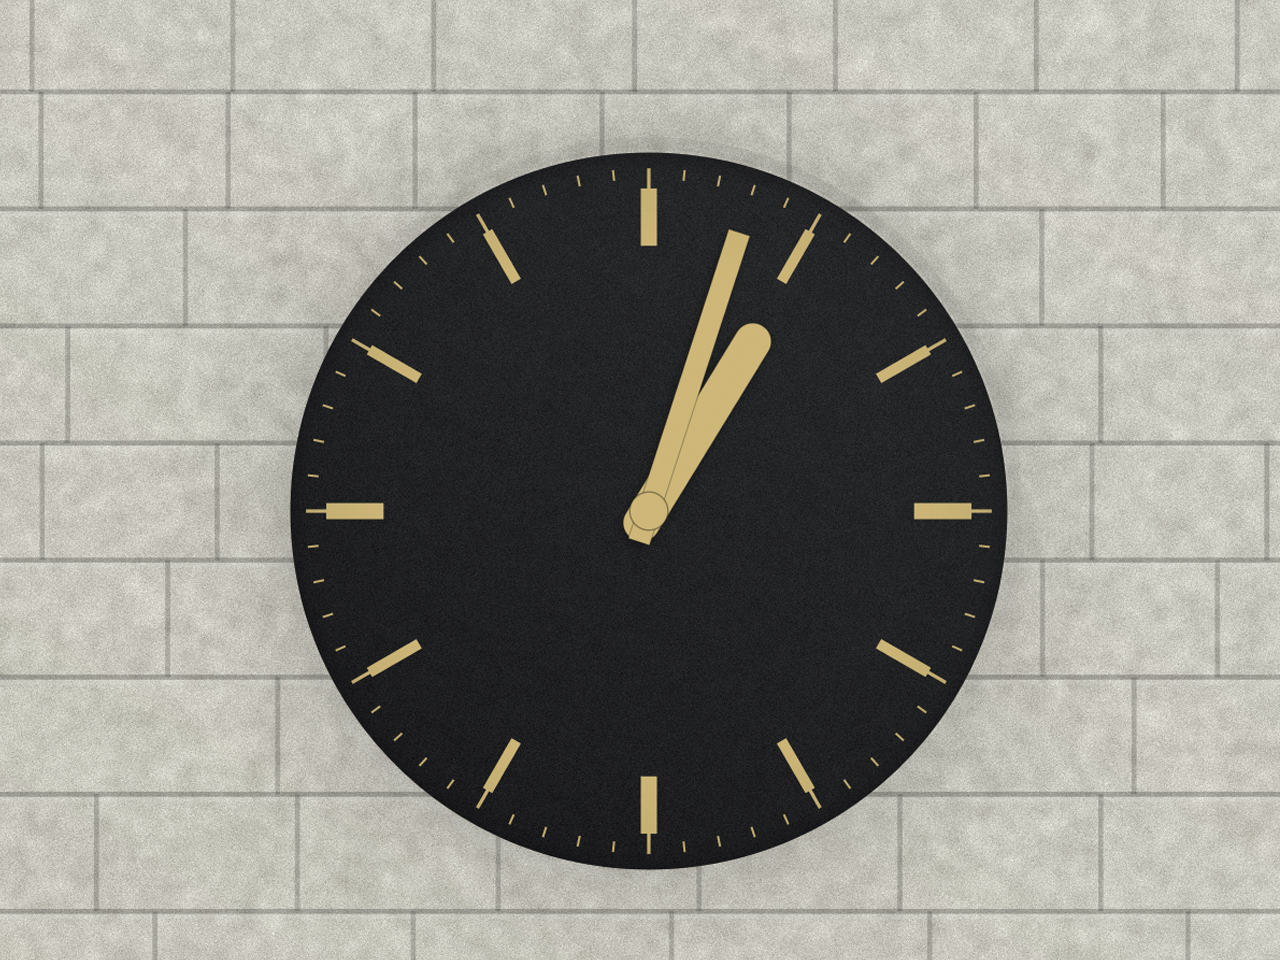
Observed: 1h03
